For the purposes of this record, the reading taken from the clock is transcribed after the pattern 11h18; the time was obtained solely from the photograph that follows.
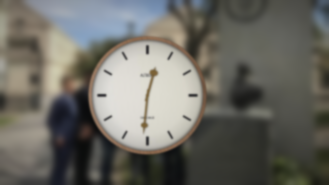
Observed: 12h31
